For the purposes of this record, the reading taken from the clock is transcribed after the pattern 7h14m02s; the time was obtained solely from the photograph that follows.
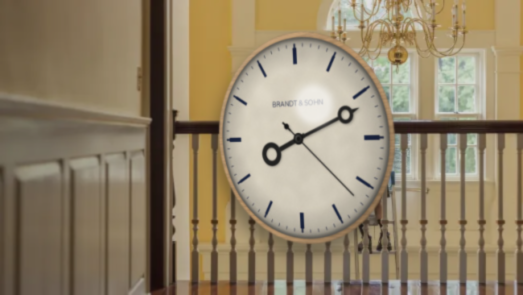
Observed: 8h11m22s
